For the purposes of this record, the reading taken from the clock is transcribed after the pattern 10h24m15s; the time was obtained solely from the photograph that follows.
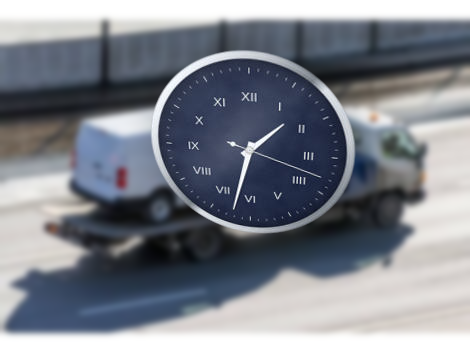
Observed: 1h32m18s
